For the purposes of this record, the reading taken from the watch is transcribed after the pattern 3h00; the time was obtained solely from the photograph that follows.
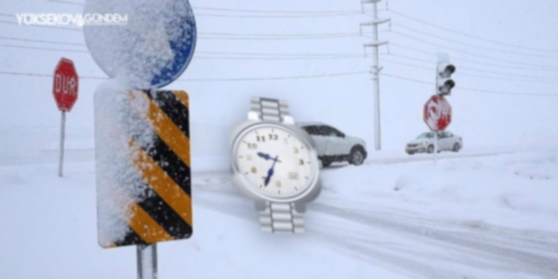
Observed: 9h34
